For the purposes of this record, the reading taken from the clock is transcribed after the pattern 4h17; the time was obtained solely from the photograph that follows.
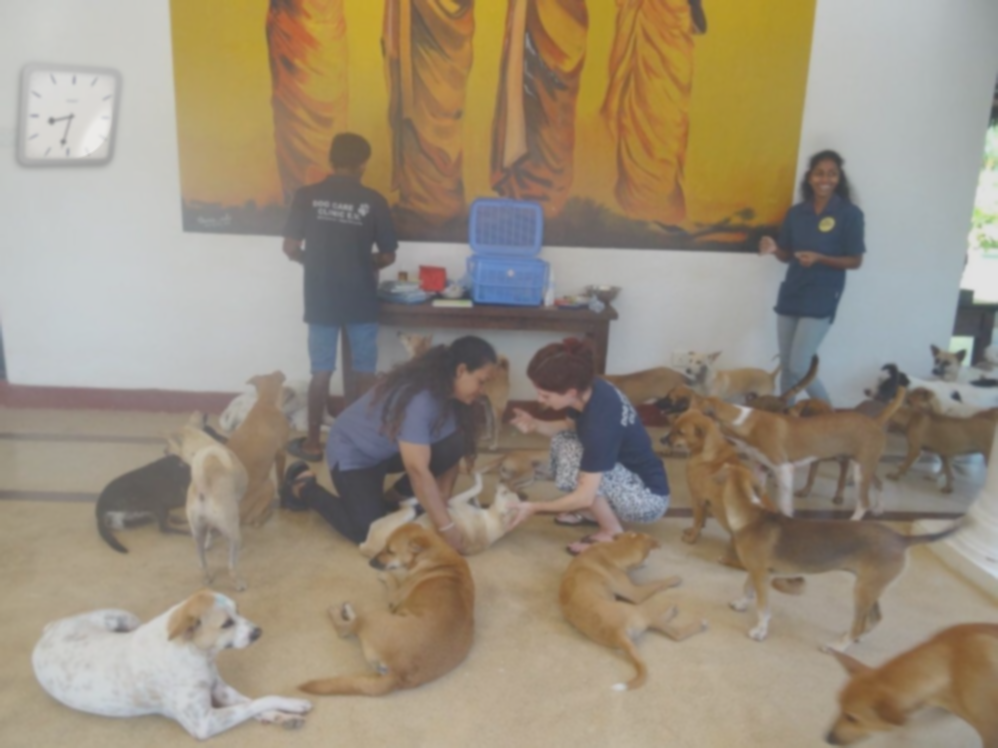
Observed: 8h32
